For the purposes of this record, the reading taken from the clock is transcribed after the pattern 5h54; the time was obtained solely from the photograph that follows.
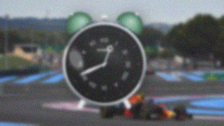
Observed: 12h41
